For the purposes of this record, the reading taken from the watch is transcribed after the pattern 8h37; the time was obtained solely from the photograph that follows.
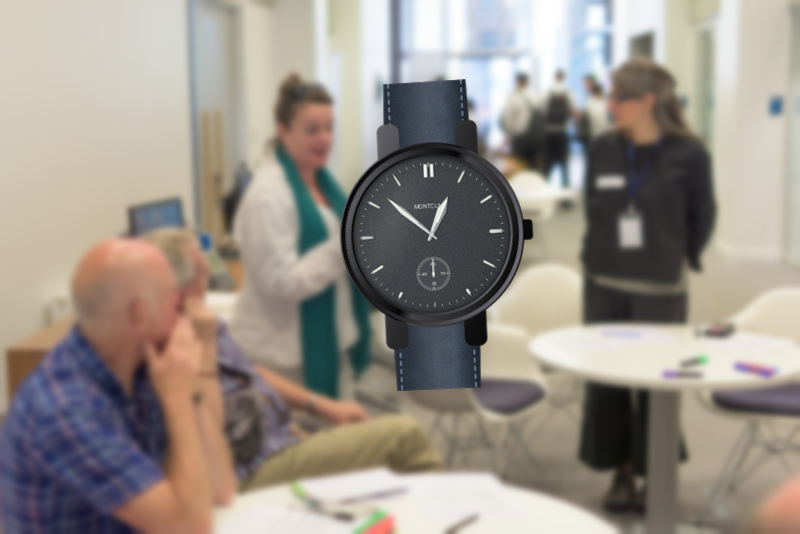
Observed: 12h52
